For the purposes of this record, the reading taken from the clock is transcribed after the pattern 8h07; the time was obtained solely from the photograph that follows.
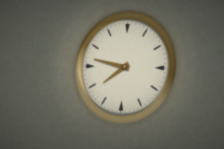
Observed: 7h47
